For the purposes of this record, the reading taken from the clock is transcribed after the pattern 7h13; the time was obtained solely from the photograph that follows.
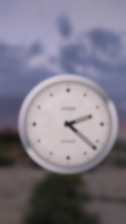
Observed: 2h22
